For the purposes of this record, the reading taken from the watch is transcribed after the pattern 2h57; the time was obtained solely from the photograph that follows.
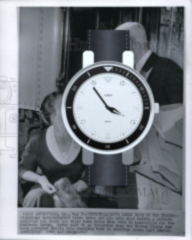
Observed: 3h54
